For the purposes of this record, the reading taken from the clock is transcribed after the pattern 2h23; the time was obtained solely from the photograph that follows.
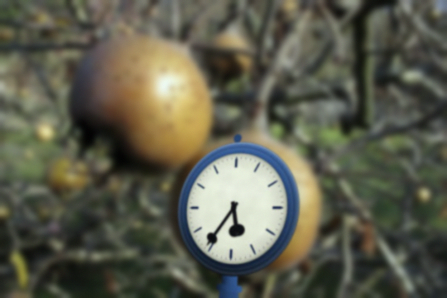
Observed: 5h36
